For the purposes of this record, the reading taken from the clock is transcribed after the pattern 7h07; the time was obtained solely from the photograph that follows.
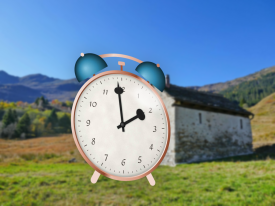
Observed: 1h59
